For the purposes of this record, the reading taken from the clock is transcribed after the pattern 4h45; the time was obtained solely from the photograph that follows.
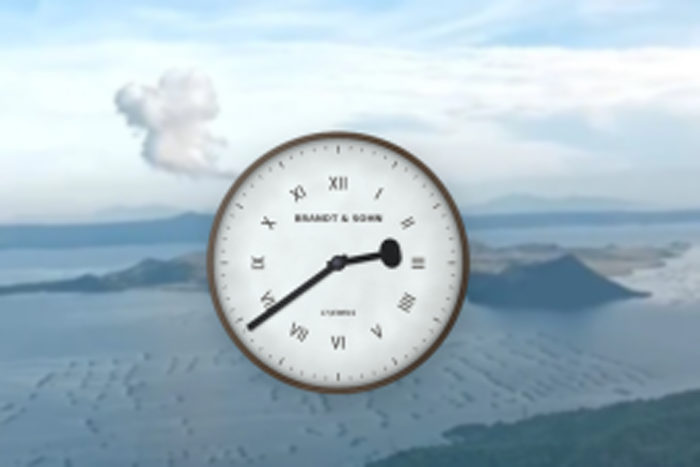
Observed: 2h39
